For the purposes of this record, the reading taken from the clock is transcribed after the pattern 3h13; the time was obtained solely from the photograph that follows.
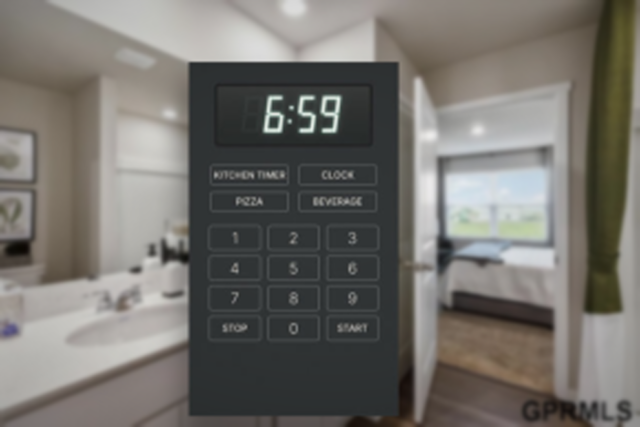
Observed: 6h59
